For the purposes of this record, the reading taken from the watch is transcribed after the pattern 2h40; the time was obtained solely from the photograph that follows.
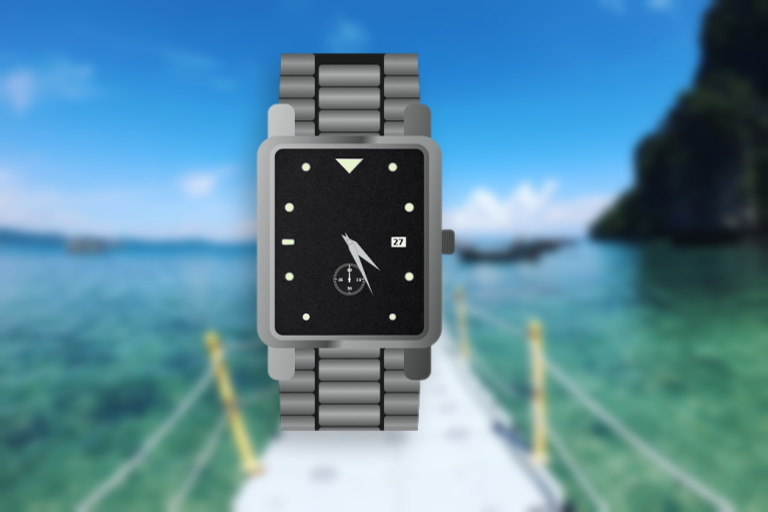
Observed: 4h26
